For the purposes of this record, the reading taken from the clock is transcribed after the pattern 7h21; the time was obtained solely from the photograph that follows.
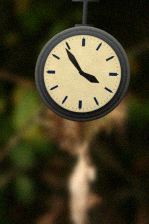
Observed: 3h54
